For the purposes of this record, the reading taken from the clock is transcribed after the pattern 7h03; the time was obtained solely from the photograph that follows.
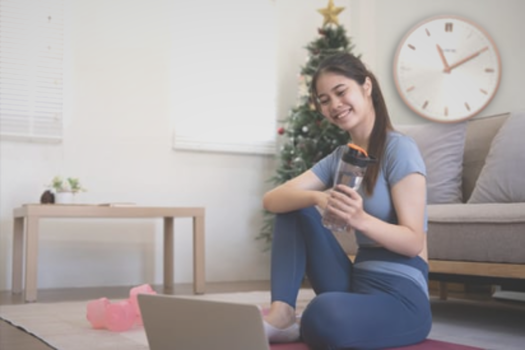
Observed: 11h10
